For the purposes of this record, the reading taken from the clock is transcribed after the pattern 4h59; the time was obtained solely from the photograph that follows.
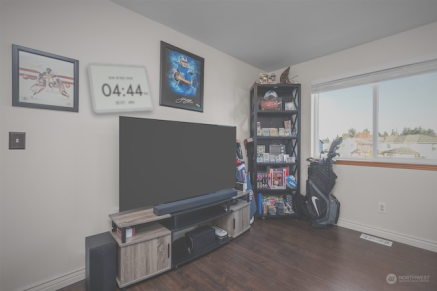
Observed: 4h44
